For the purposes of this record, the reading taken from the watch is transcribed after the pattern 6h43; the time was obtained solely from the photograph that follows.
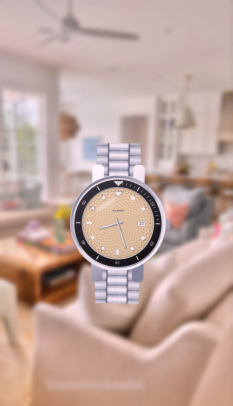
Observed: 8h27
